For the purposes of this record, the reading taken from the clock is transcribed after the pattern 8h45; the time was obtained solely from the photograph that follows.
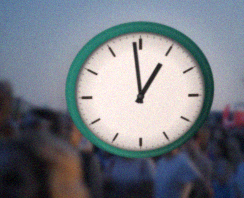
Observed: 12h59
